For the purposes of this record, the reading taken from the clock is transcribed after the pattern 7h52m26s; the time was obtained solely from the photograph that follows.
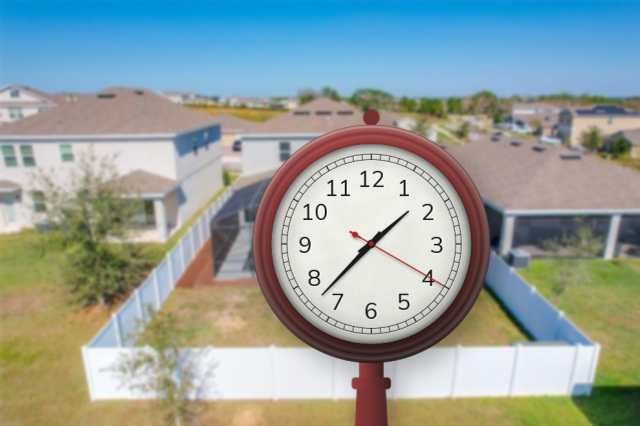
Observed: 1h37m20s
